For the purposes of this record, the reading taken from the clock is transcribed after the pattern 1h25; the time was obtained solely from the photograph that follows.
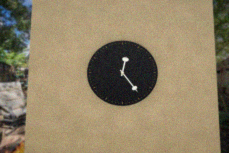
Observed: 12h24
